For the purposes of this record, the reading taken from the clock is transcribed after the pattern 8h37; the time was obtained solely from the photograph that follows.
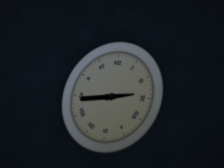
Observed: 2h44
